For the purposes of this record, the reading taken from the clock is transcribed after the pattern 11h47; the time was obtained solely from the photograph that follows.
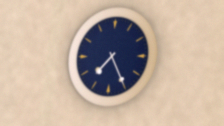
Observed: 7h25
